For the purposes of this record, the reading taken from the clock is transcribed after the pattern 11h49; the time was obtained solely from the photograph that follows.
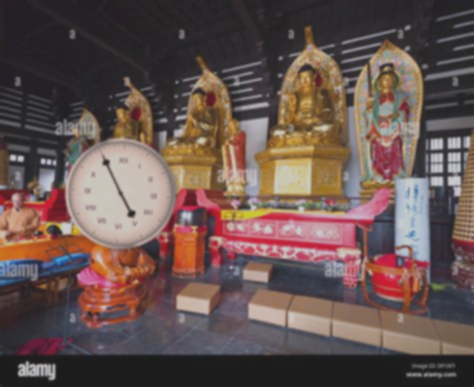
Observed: 4h55
